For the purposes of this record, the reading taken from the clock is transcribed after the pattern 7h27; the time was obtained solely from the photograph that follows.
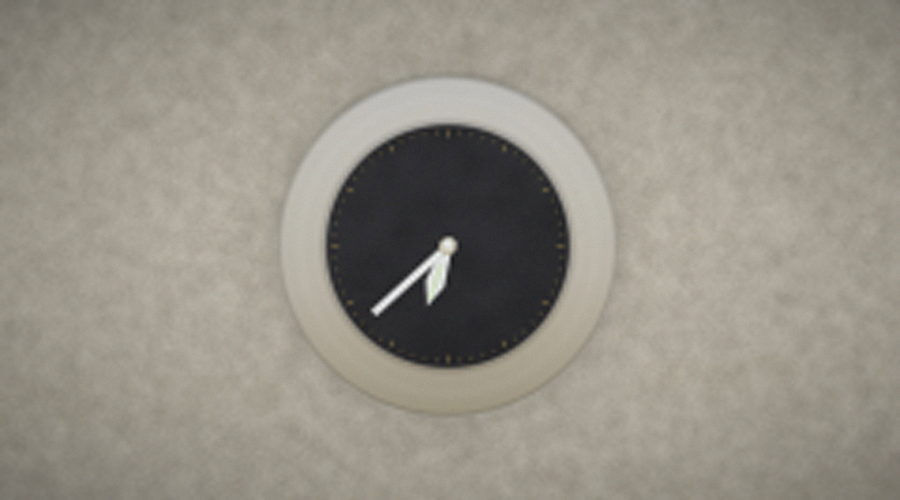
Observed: 6h38
